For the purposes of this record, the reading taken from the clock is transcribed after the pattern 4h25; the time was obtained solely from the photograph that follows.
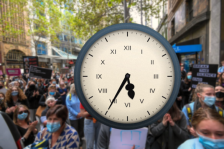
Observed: 5h35
